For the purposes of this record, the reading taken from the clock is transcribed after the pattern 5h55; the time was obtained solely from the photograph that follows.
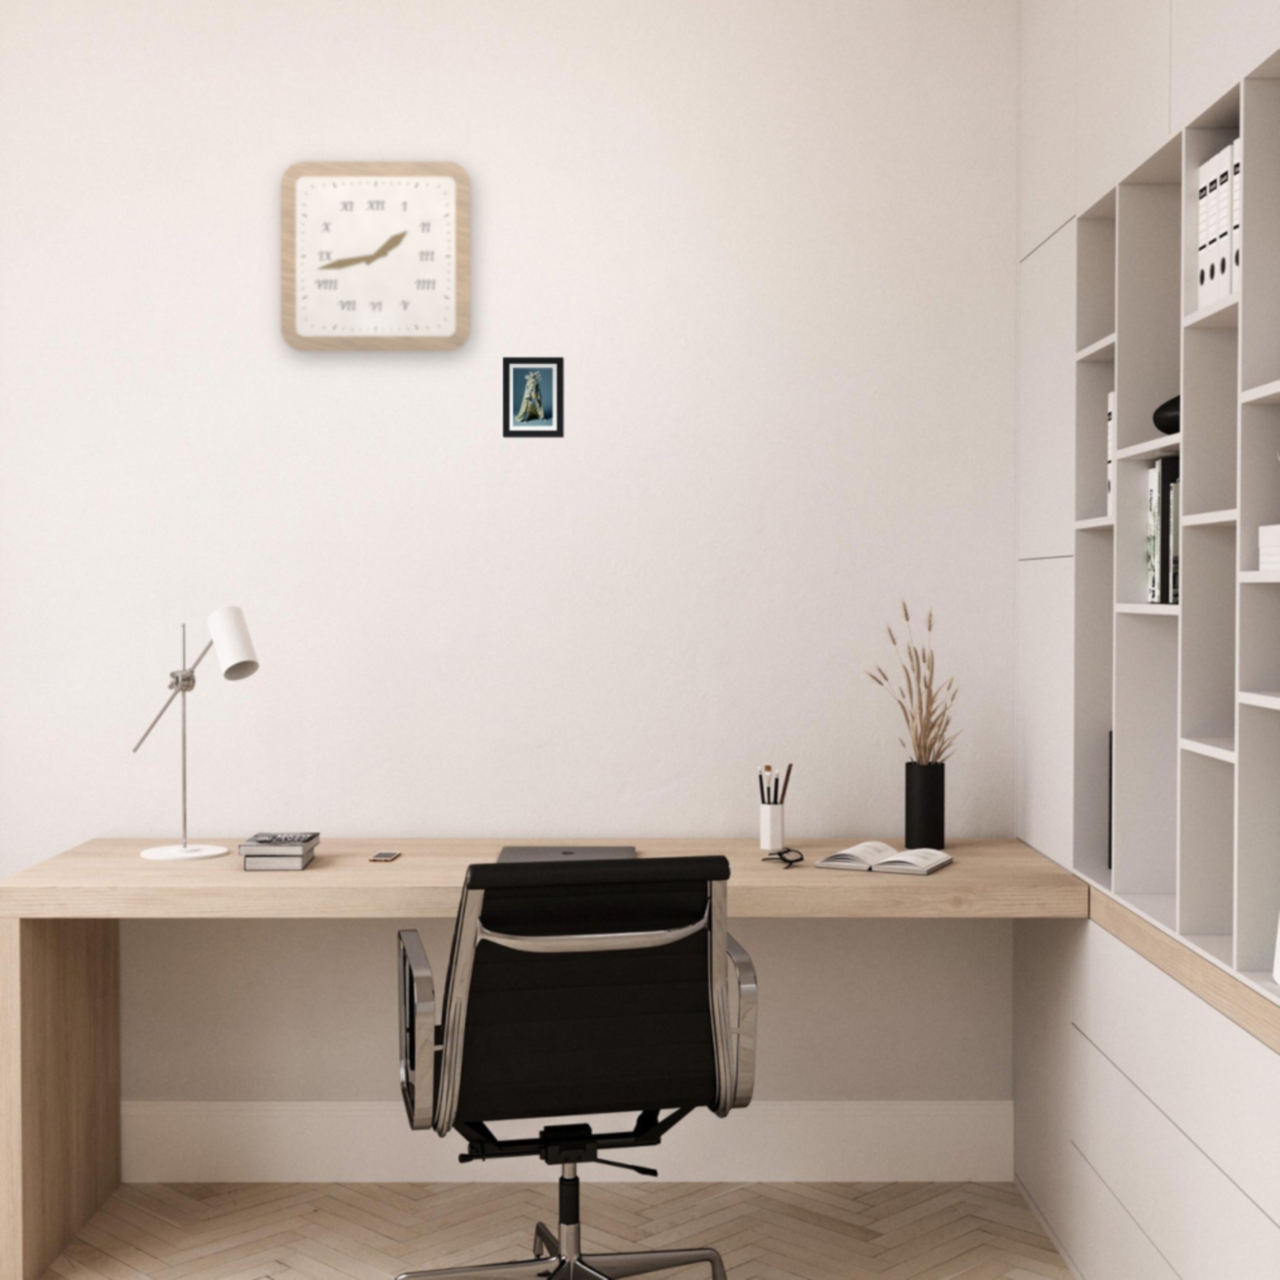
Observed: 1h43
